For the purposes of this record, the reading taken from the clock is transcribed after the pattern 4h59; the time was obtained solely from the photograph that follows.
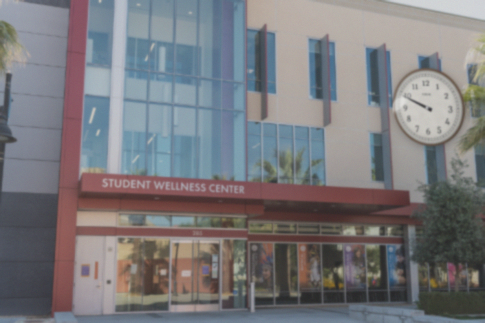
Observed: 9h49
